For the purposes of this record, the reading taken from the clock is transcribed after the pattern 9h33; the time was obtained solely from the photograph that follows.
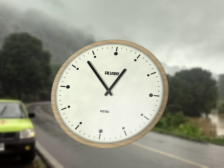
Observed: 12h53
